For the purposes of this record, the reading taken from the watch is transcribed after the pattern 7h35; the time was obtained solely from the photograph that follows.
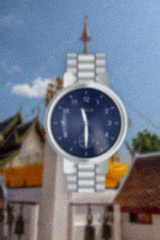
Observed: 11h30
